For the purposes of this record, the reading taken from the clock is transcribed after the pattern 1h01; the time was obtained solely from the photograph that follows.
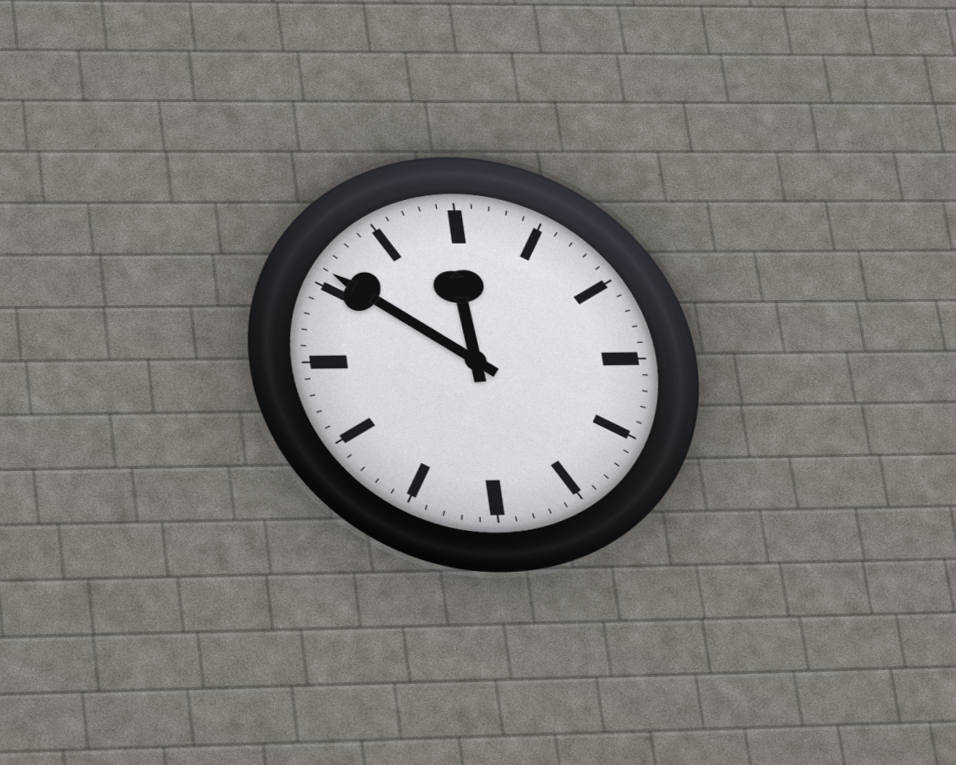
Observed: 11h51
